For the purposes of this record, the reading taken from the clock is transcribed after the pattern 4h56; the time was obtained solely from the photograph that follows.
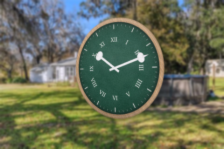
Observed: 10h12
